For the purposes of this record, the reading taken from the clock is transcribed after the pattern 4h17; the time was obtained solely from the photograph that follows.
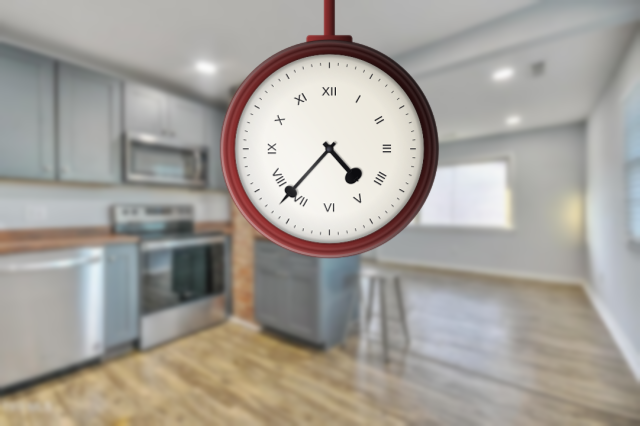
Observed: 4h37
